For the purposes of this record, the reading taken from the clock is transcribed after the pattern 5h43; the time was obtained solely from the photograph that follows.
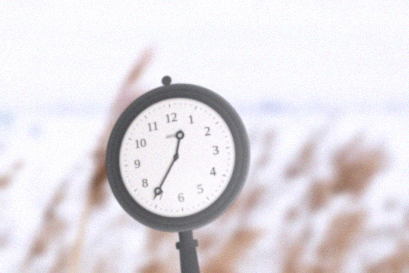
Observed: 12h36
